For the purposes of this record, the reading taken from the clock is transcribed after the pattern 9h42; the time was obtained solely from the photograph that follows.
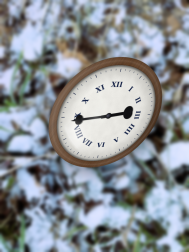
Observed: 2h44
